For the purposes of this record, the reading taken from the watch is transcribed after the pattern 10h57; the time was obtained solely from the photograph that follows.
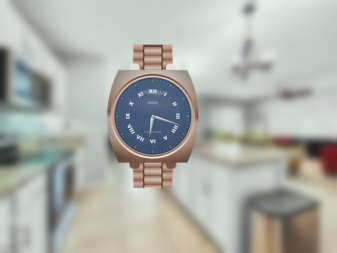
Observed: 6h18
